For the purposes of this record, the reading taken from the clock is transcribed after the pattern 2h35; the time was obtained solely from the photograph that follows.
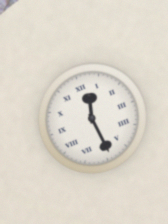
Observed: 12h29
